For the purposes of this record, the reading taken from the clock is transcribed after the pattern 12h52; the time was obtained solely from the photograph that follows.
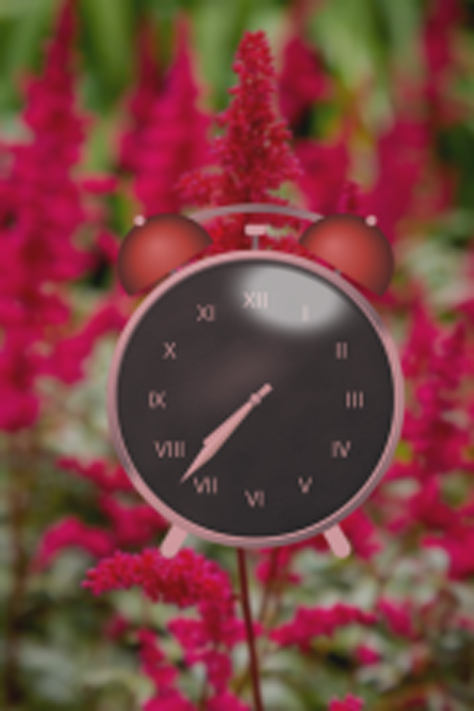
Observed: 7h37
